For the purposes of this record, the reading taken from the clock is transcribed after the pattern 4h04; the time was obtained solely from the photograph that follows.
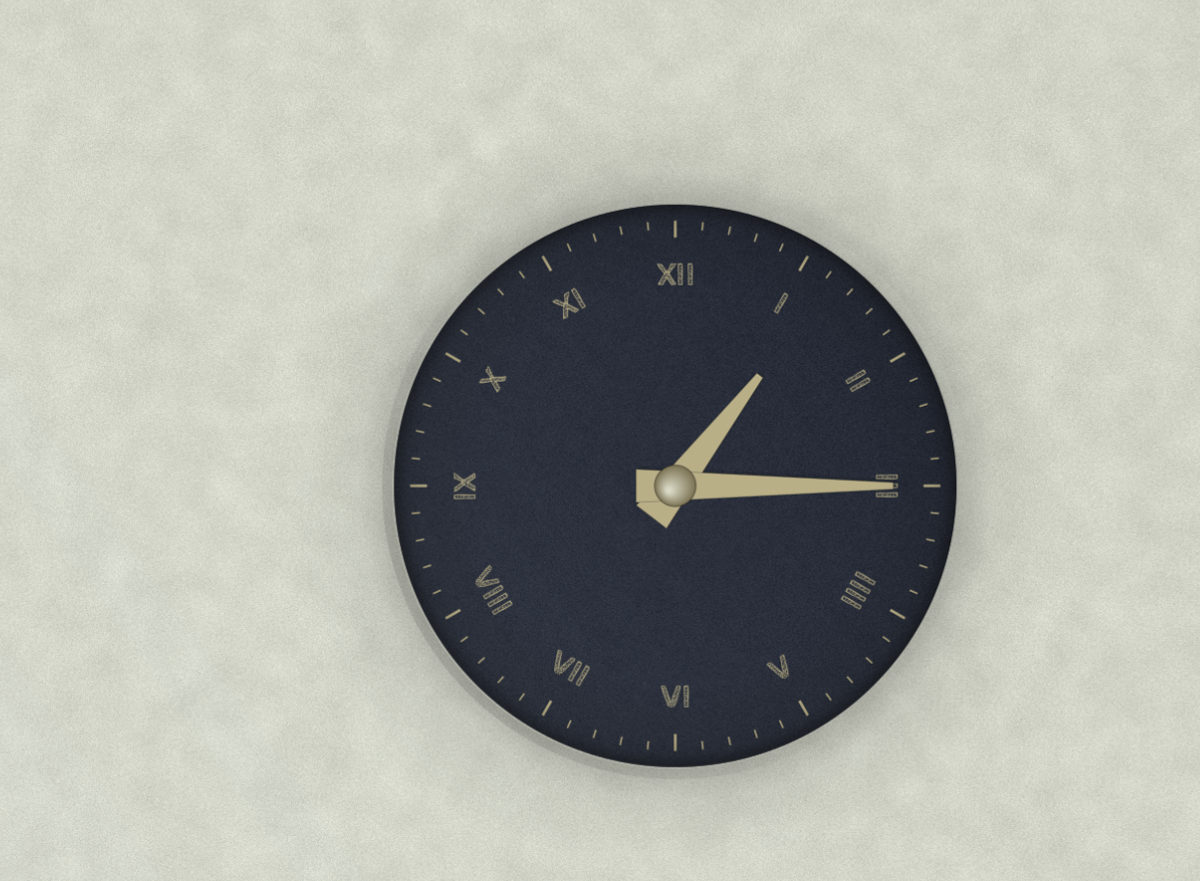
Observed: 1h15
